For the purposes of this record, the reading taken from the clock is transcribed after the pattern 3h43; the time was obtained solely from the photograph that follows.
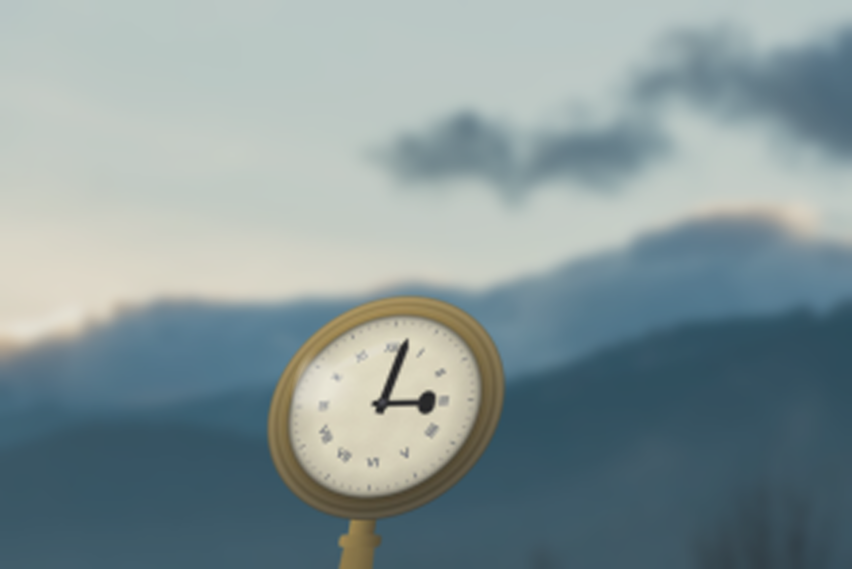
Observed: 3h02
